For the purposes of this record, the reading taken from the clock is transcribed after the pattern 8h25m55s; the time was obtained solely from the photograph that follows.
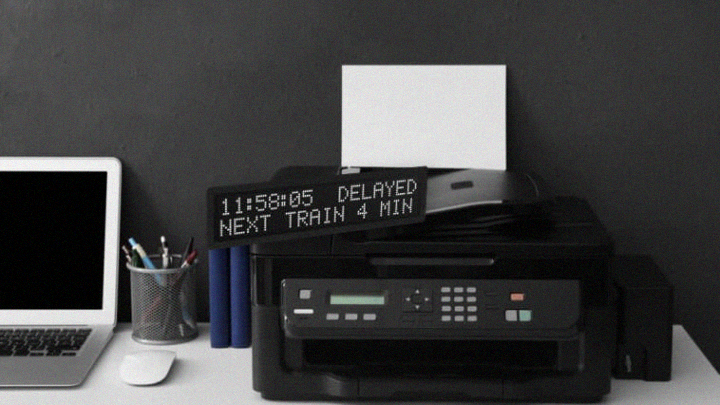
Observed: 11h58m05s
